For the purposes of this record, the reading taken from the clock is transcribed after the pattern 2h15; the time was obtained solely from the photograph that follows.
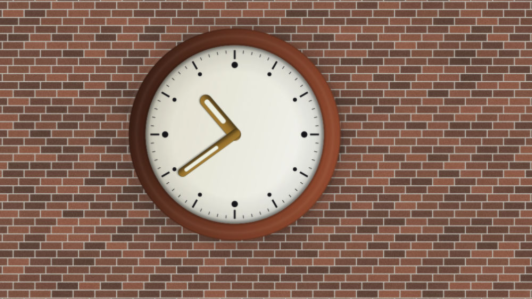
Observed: 10h39
